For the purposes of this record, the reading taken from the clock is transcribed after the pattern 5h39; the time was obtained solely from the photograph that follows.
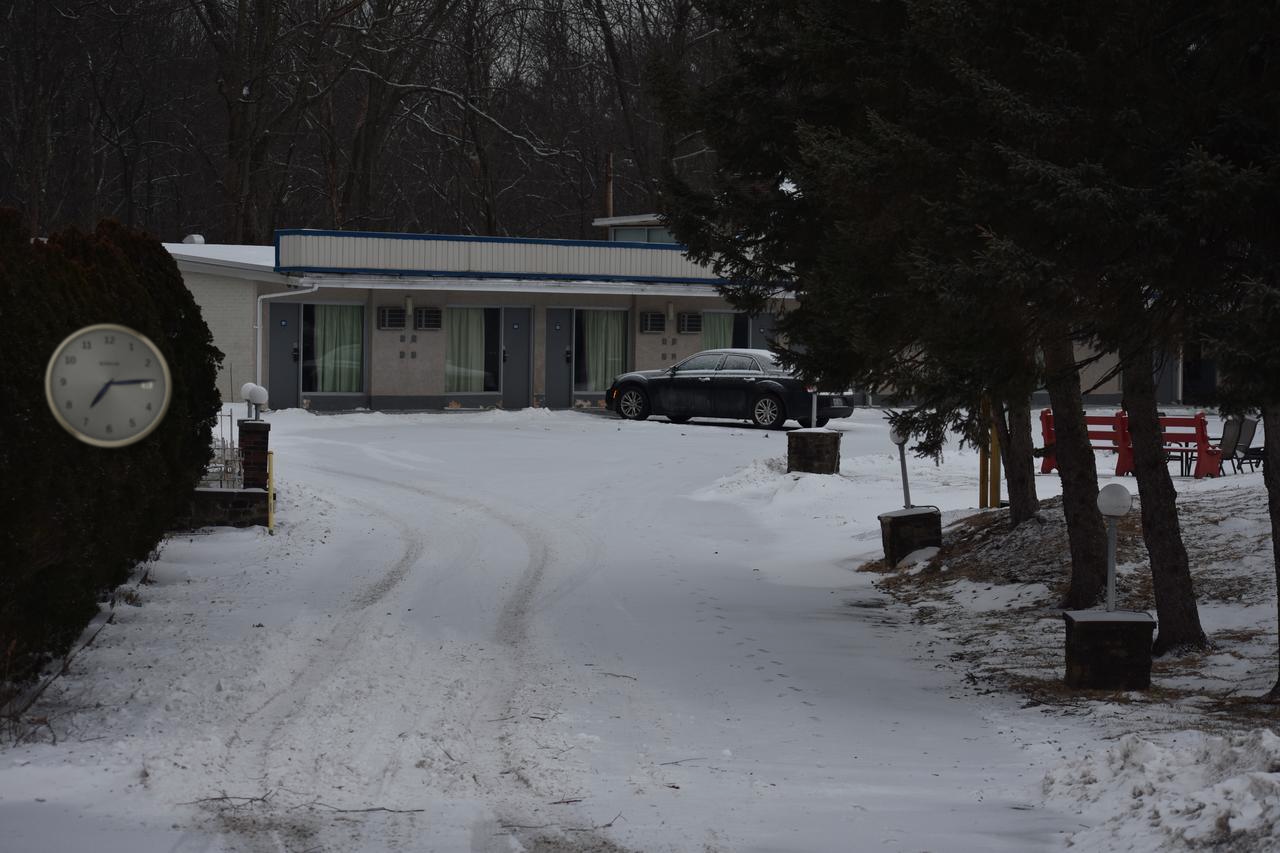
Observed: 7h14
